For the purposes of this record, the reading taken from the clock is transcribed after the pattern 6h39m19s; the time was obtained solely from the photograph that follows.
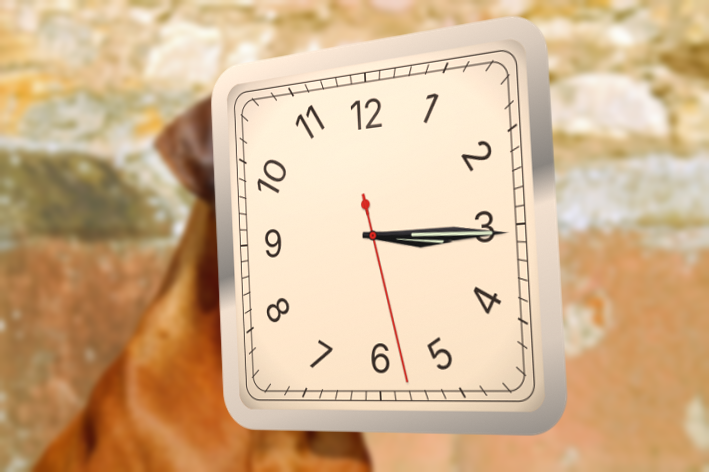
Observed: 3h15m28s
